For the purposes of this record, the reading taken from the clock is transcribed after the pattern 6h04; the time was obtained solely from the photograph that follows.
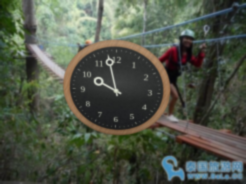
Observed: 9h58
